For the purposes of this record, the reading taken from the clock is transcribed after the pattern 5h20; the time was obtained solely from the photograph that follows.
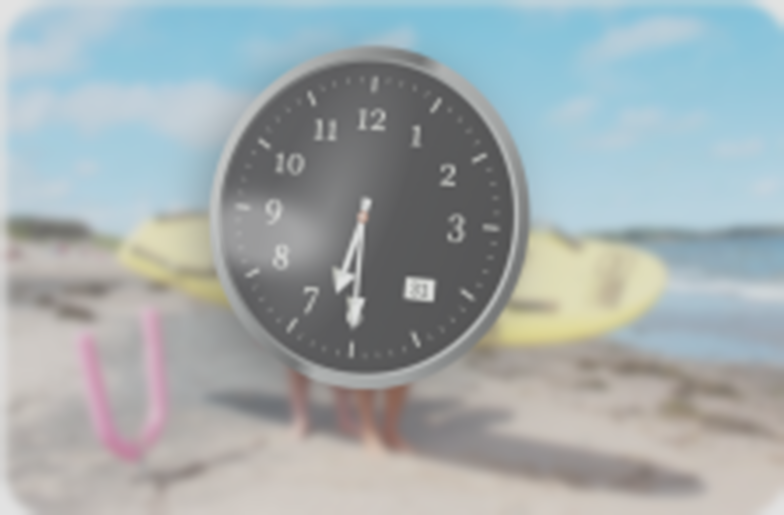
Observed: 6h30
